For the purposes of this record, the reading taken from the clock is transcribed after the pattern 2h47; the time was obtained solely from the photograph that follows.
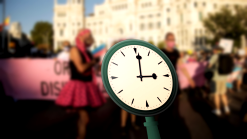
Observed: 3h01
